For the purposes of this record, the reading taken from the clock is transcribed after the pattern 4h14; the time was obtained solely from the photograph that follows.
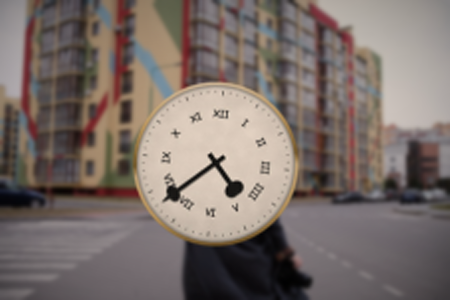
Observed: 4h38
